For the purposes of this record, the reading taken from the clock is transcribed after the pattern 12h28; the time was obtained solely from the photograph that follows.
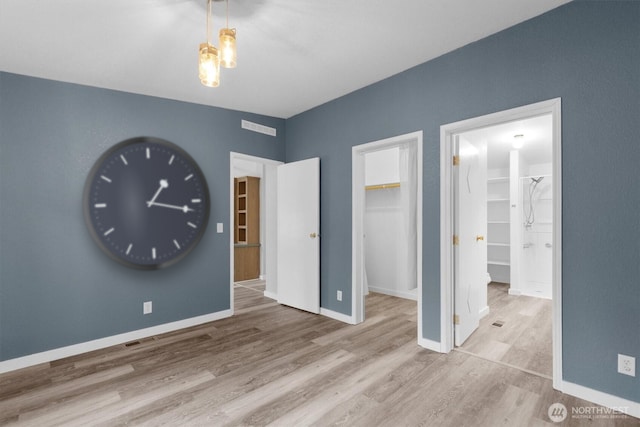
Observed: 1h17
